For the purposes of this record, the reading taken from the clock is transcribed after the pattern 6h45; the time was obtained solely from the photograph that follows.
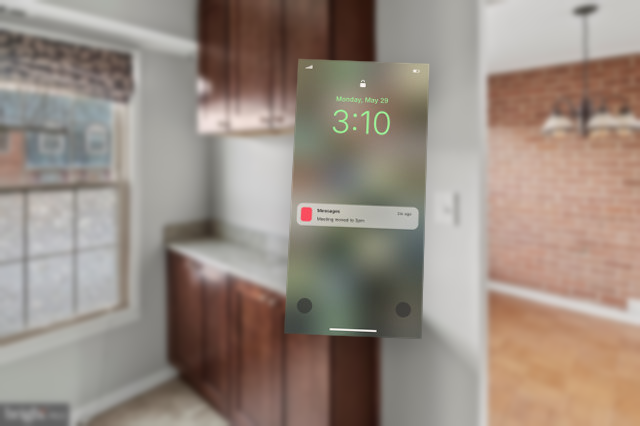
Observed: 3h10
